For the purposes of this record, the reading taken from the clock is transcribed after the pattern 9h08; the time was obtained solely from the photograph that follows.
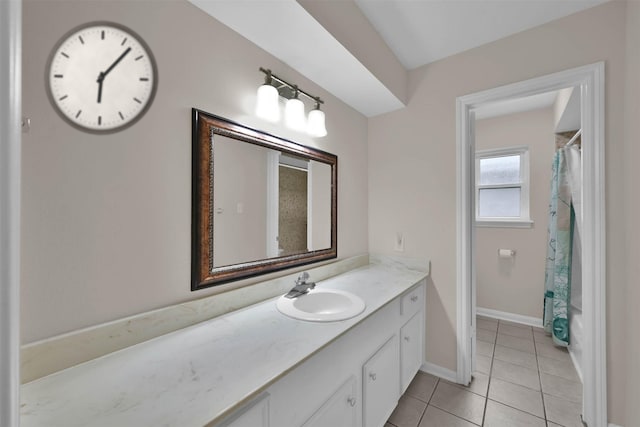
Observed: 6h07
